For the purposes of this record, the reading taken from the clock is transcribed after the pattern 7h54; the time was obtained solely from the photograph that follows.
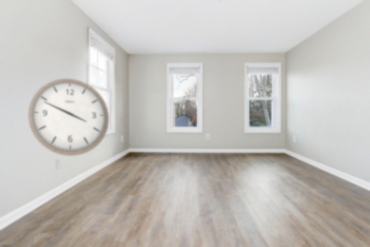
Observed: 3h49
